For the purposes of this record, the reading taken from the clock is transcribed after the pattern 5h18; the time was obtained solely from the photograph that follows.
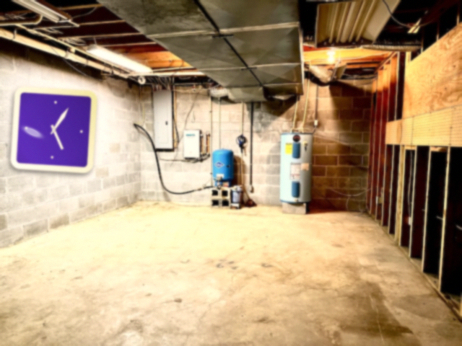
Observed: 5h05
